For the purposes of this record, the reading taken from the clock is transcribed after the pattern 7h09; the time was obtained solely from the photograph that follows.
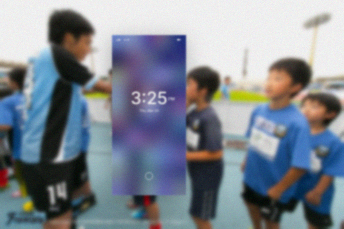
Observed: 3h25
